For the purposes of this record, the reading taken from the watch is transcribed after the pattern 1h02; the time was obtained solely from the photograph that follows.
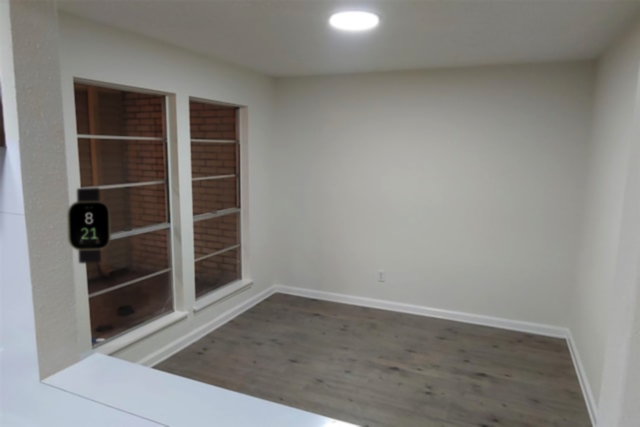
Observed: 8h21
